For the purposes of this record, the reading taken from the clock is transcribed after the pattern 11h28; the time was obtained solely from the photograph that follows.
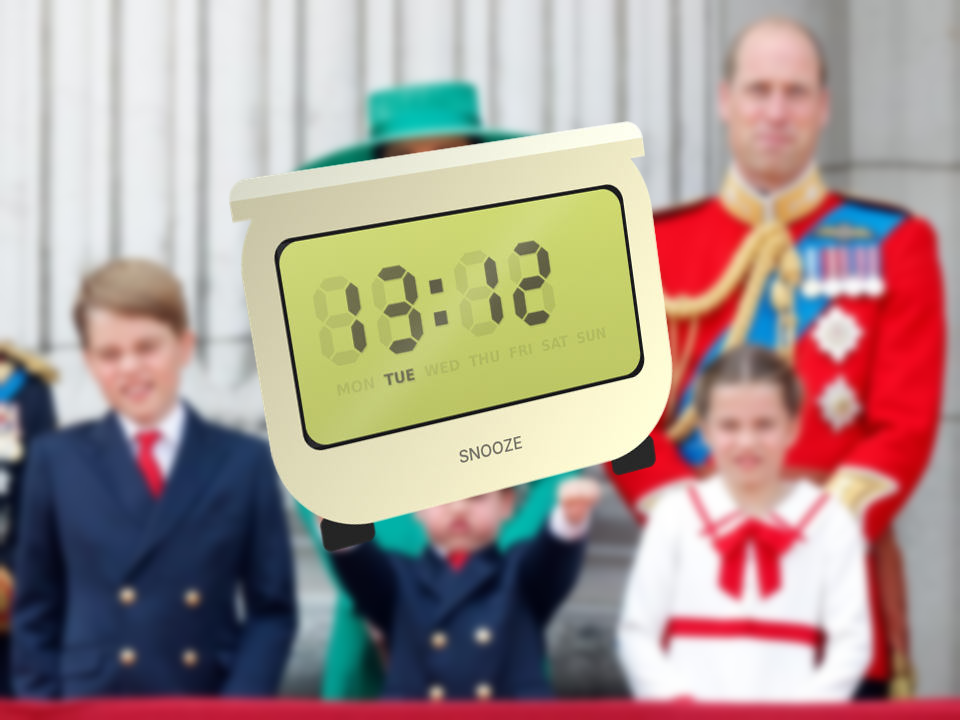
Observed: 13h12
